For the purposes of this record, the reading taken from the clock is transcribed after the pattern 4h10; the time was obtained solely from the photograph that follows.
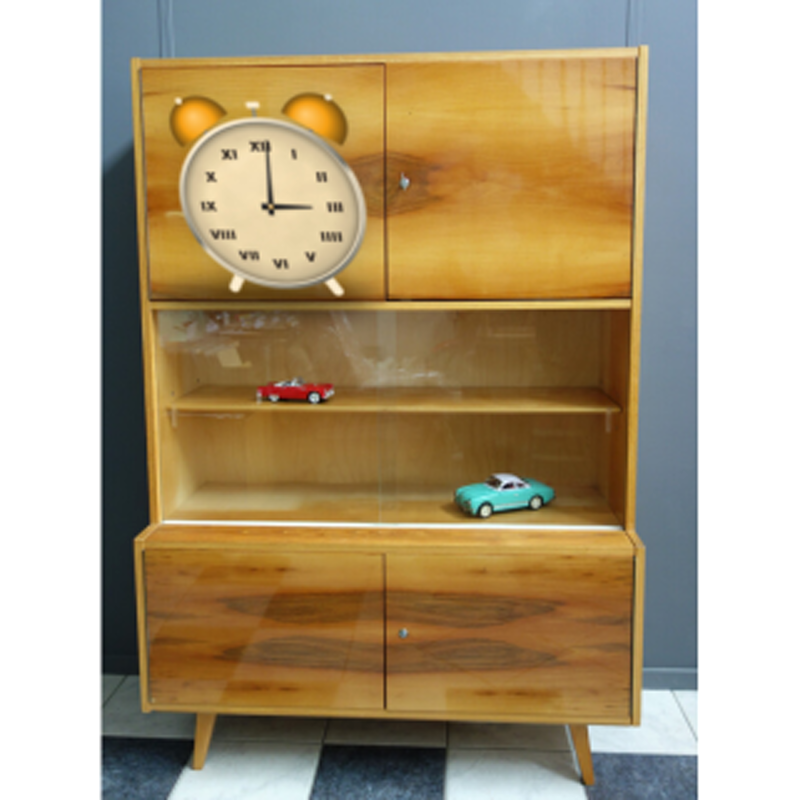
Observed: 3h01
